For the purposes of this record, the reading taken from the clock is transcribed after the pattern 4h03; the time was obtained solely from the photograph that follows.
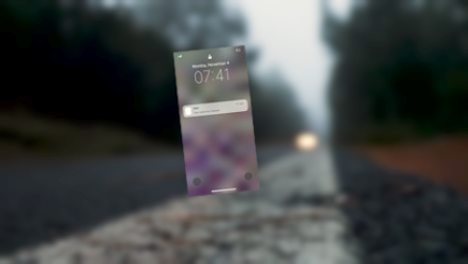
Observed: 7h41
